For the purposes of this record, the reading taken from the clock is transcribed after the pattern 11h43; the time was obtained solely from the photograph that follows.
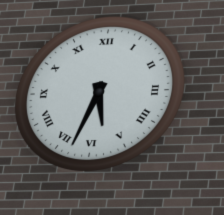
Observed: 5h33
